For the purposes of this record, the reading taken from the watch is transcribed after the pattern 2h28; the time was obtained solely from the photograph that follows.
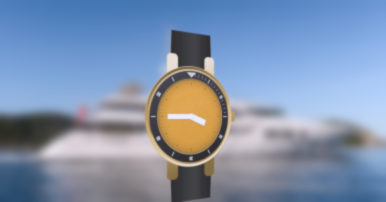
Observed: 3h45
